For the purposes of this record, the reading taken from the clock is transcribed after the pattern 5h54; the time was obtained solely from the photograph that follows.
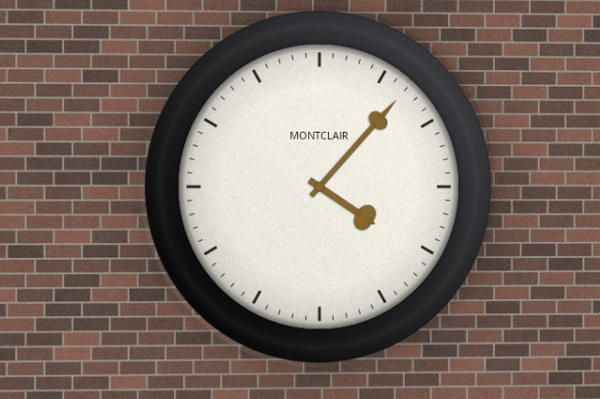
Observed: 4h07
